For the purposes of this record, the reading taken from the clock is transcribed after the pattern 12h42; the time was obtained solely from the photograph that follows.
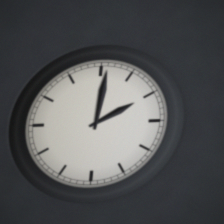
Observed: 2h01
